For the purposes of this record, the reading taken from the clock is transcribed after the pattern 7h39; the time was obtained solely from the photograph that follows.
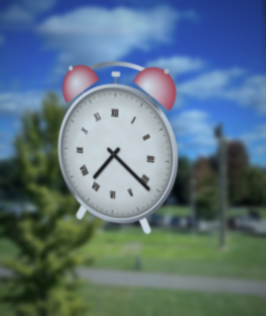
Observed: 7h21
